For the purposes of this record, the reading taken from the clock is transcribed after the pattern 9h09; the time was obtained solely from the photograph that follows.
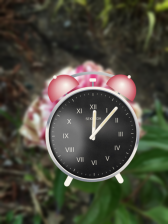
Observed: 12h07
